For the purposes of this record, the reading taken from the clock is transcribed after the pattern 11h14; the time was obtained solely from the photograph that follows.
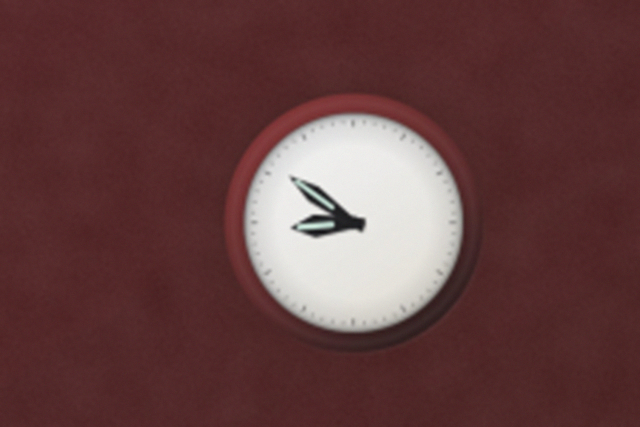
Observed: 8h51
